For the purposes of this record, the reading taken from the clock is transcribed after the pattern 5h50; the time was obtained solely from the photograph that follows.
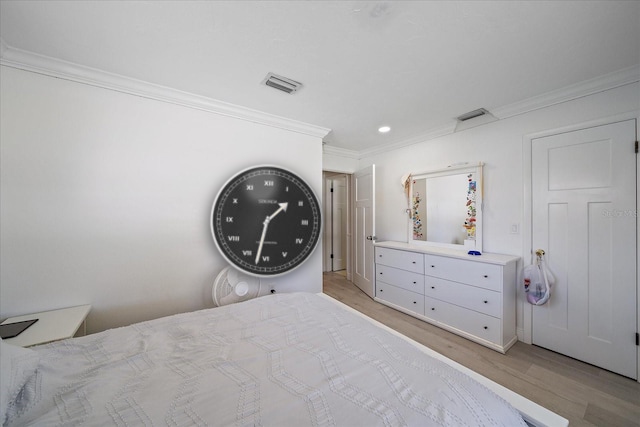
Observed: 1h32
